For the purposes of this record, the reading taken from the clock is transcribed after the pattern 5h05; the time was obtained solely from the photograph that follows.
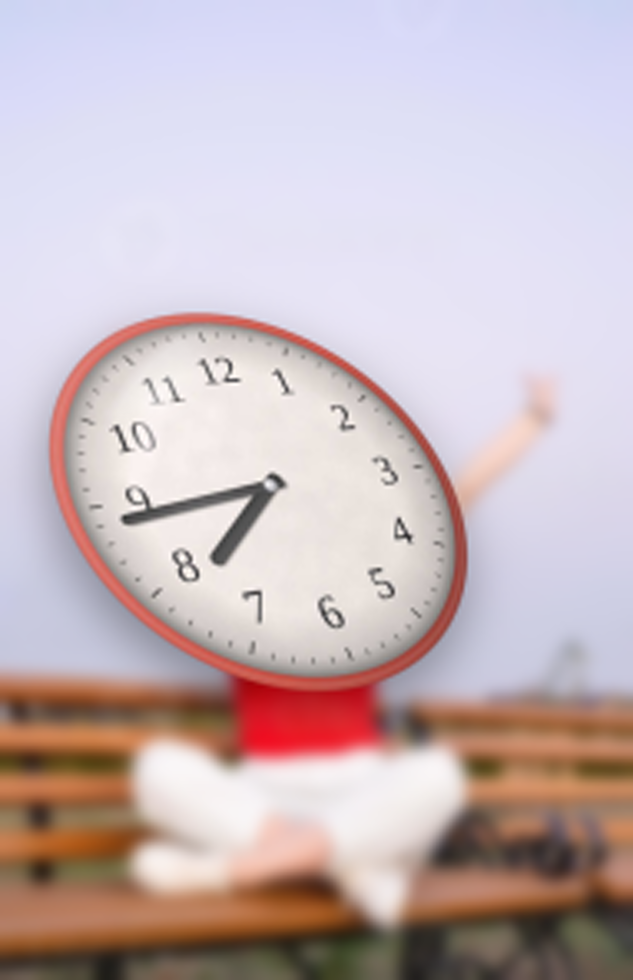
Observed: 7h44
